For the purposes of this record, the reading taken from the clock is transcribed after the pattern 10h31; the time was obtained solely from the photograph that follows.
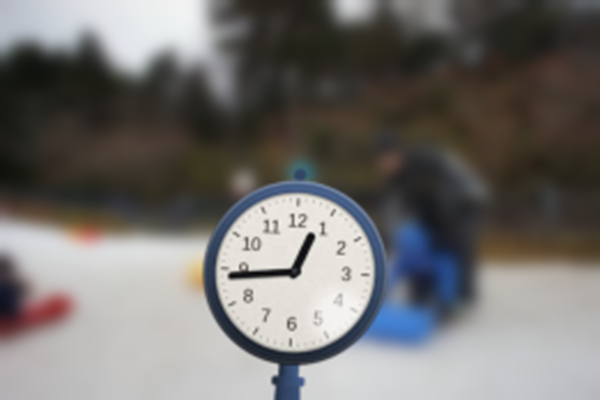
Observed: 12h44
